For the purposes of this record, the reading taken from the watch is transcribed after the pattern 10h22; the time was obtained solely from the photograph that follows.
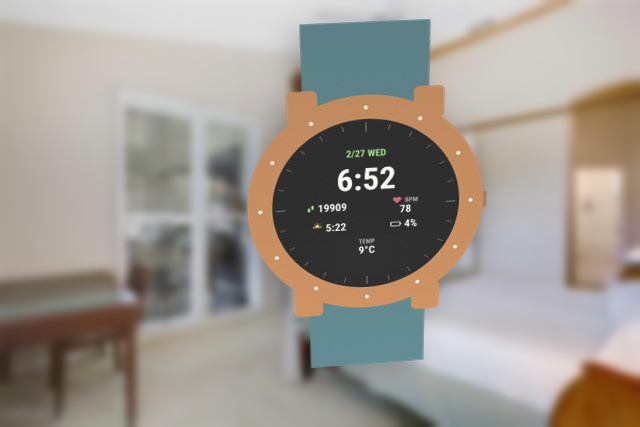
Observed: 6h52
